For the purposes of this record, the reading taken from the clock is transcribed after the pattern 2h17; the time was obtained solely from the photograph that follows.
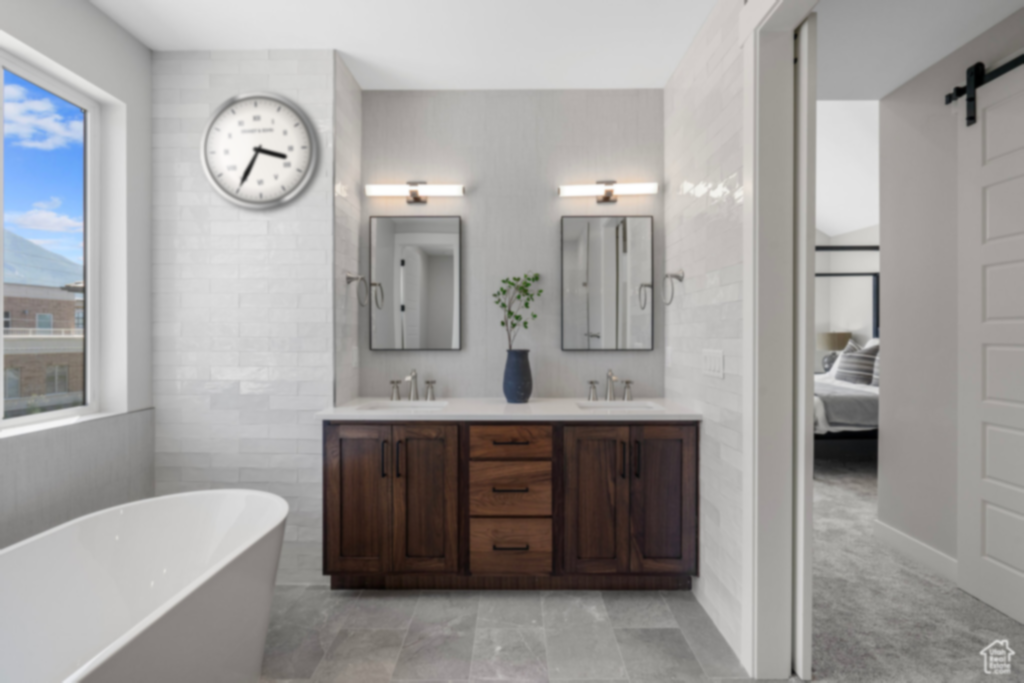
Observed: 3h35
